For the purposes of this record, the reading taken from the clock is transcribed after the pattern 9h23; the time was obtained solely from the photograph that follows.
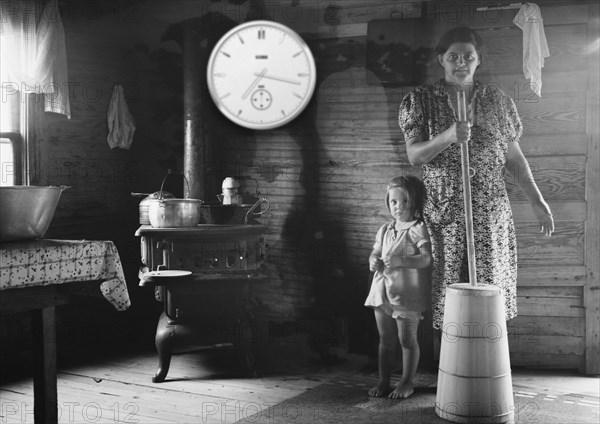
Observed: 7h17
